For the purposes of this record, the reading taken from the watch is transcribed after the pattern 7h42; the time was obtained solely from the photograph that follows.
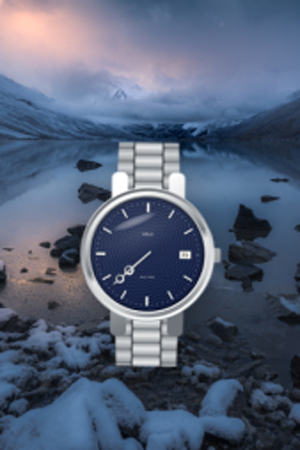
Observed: 7h38
